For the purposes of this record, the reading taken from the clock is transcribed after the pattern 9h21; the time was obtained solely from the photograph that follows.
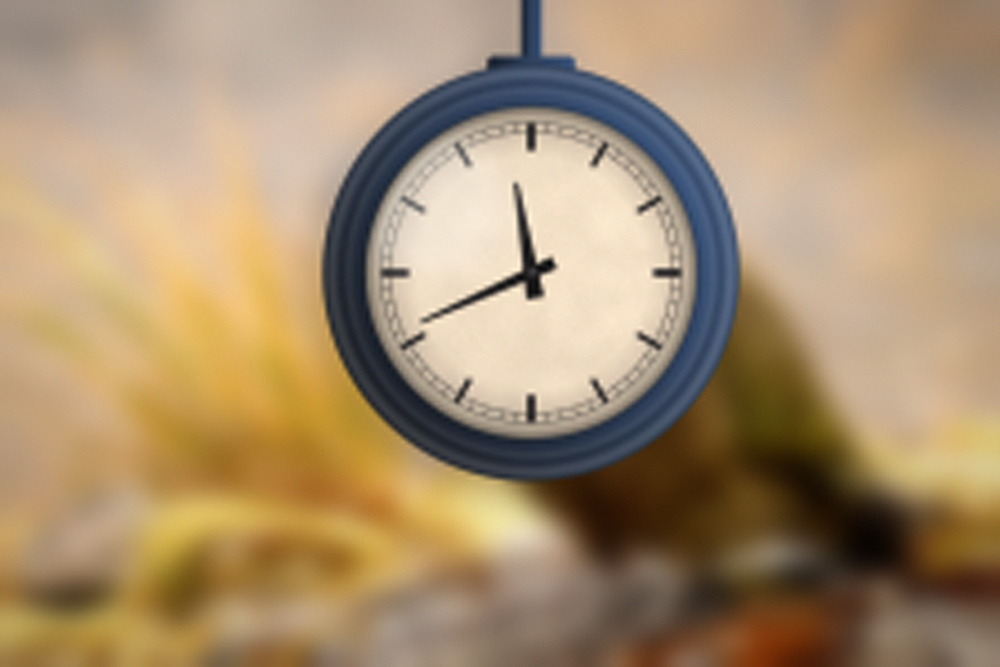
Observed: 11h41
